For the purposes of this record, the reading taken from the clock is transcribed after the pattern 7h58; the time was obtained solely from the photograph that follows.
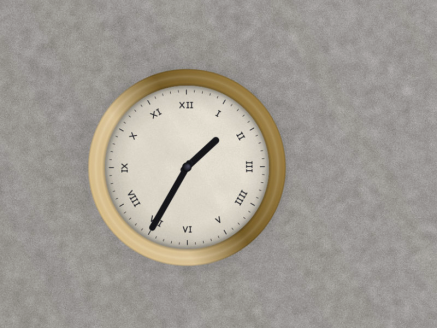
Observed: 1h35
